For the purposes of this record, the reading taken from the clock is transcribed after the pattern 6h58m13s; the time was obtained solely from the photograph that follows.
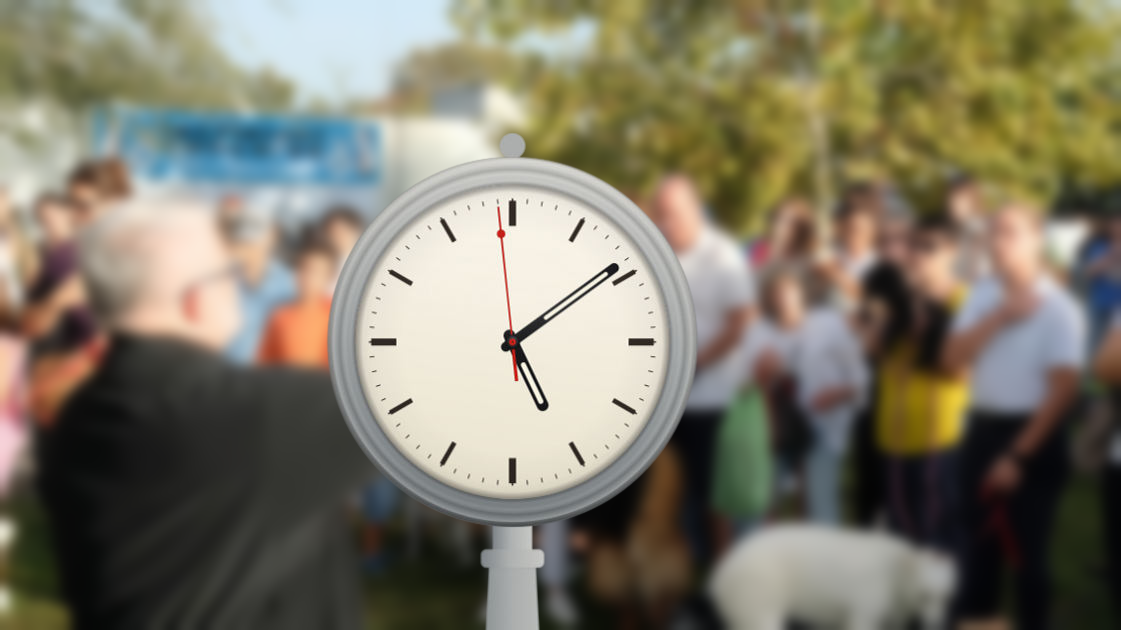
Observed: 5h08m59s
